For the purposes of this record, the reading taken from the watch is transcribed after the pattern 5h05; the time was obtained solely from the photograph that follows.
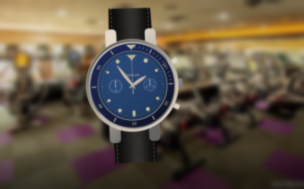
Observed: 1h54
